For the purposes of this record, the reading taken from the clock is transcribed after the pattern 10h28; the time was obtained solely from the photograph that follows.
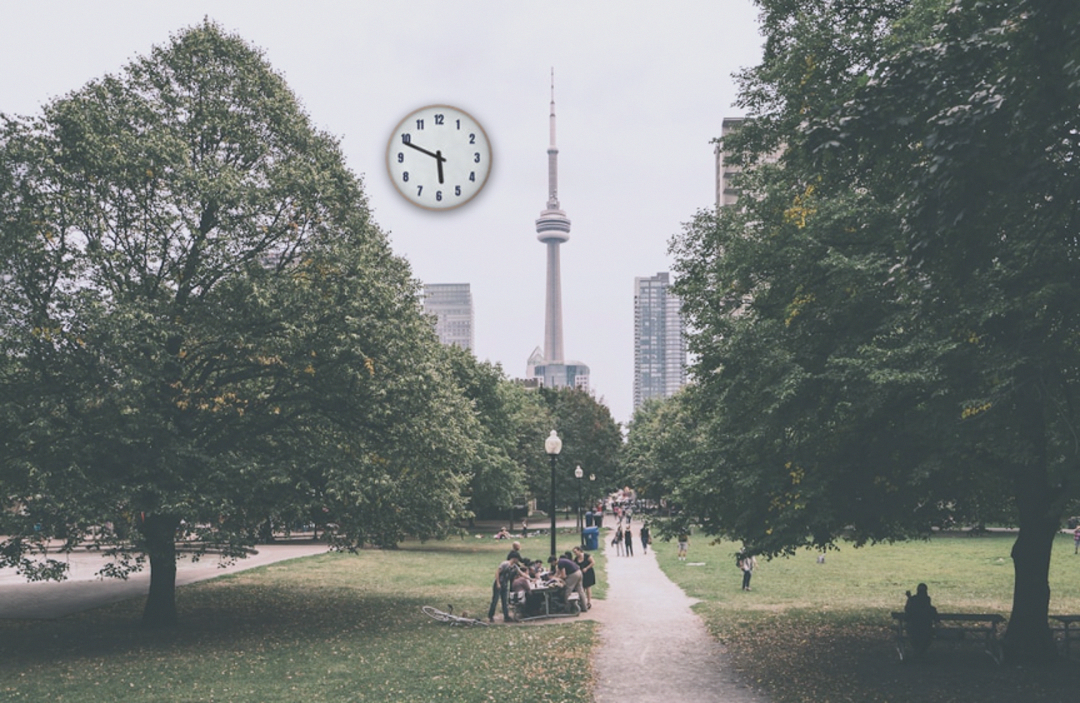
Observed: 5h49
